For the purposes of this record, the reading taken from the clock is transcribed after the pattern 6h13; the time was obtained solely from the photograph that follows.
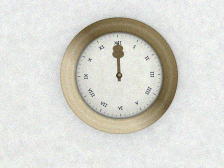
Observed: 12h00
